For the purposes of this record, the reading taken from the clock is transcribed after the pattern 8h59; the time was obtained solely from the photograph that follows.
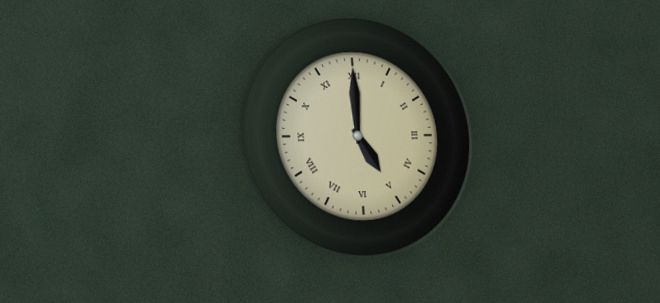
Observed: 5h00
